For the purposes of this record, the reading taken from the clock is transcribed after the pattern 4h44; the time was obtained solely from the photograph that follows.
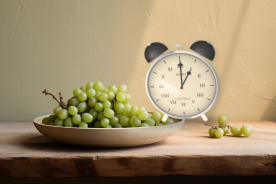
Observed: 1h00
